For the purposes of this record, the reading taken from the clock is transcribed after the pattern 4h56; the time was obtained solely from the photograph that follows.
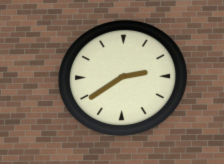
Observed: 2h39
